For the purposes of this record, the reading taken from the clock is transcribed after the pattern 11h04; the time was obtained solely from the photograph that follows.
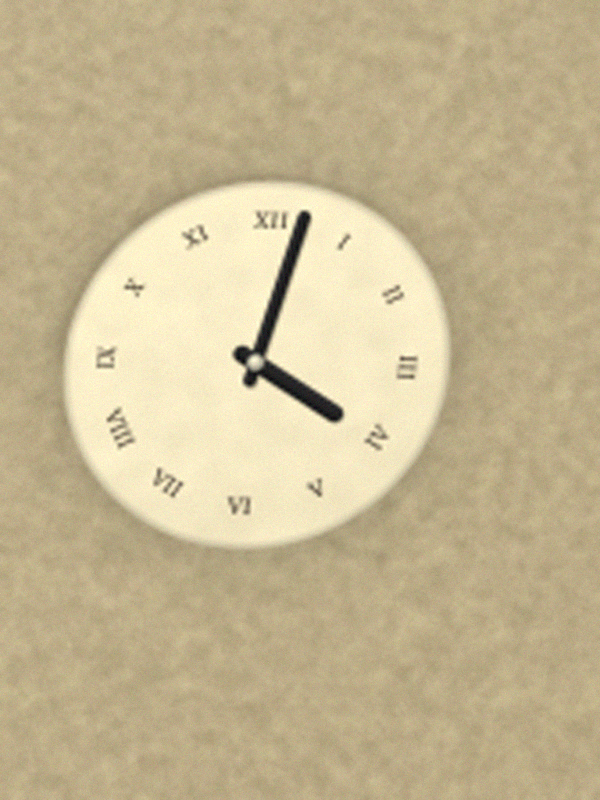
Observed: 4h02
